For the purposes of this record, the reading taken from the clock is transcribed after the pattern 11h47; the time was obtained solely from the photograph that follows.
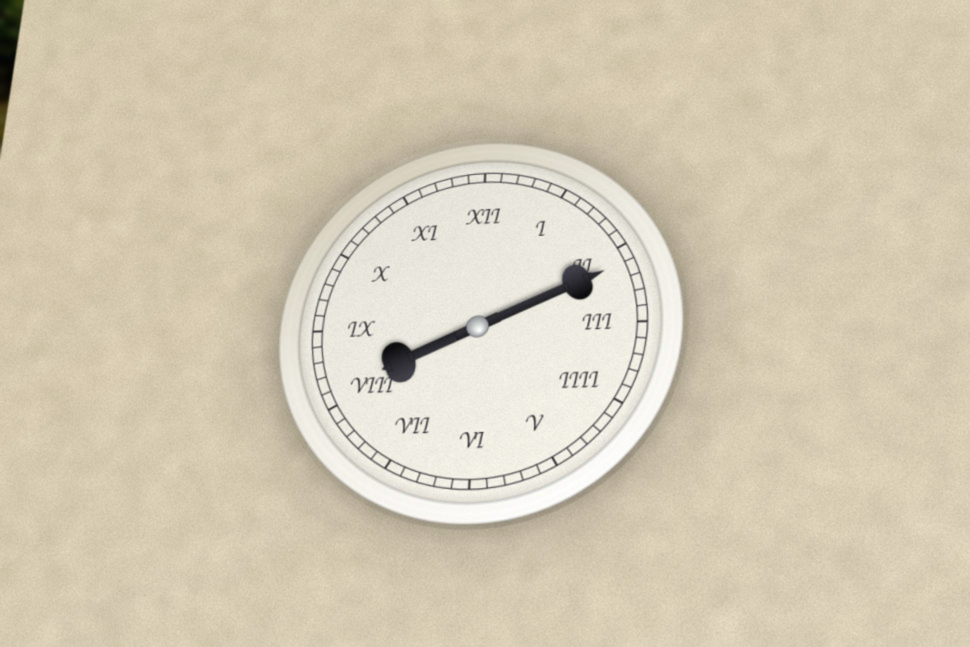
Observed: 8h11
